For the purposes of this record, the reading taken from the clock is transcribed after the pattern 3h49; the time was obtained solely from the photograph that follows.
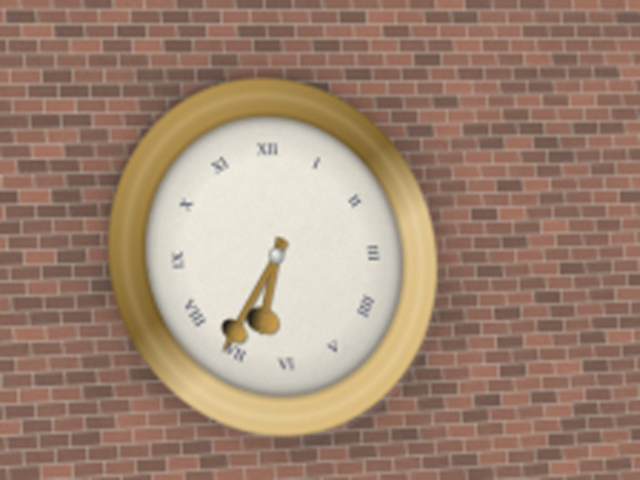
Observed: 6h36
